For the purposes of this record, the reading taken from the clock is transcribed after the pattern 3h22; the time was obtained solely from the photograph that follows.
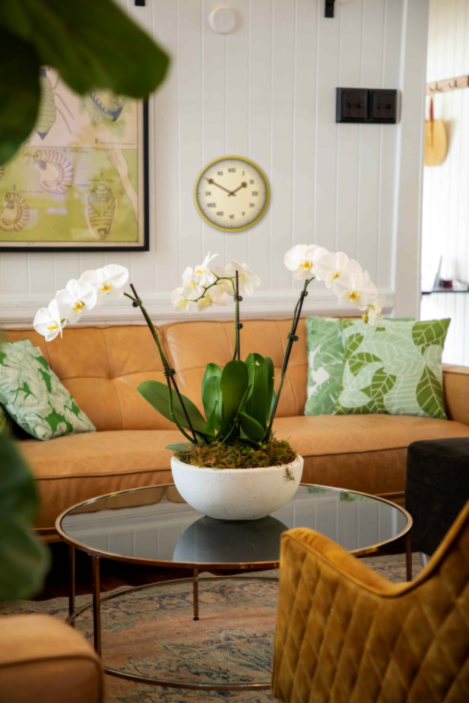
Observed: 1h50
